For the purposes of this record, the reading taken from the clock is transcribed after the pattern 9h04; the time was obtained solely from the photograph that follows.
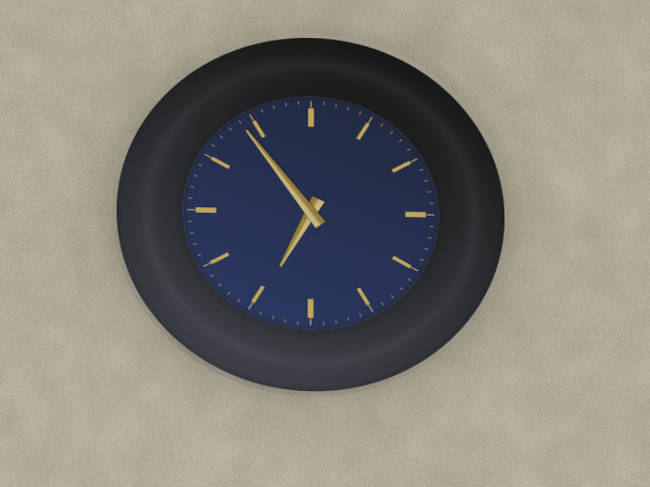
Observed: 6h54
